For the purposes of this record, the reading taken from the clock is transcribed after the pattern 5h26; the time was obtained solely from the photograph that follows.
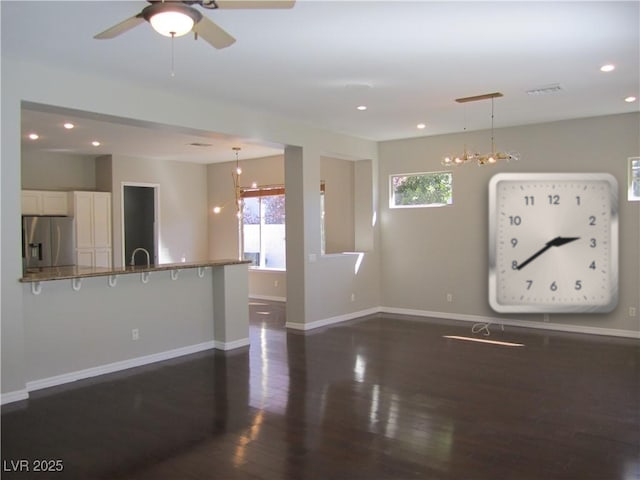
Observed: 2h39
